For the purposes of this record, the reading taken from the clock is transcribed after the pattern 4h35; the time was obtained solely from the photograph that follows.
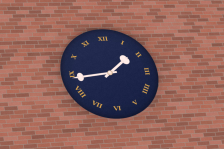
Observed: 1h44
